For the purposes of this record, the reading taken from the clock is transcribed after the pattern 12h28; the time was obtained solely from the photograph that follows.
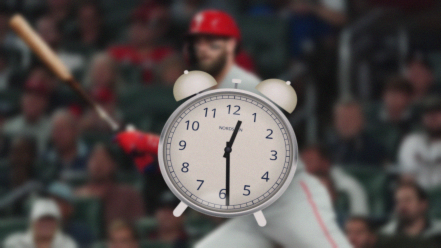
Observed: 12h29
